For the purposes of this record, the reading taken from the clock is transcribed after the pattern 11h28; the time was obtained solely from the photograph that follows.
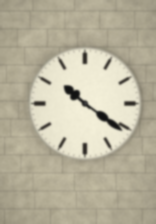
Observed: 10h21
